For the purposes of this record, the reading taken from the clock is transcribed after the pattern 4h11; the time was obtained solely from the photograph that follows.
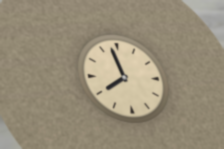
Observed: 7h58
